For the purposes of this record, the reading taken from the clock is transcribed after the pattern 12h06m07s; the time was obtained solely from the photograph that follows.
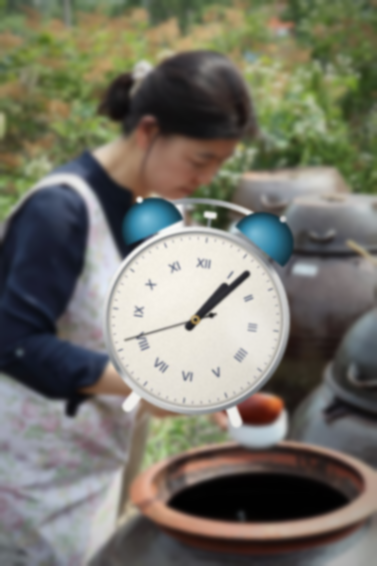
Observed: 1h06m41s
